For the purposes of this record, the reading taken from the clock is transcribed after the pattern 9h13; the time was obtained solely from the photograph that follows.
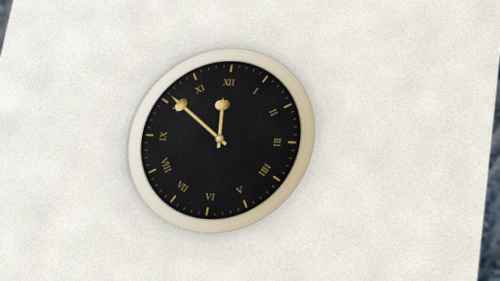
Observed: 11h51
